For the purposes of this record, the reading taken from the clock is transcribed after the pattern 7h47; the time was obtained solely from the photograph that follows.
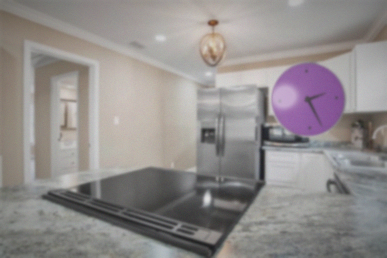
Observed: 2h26
